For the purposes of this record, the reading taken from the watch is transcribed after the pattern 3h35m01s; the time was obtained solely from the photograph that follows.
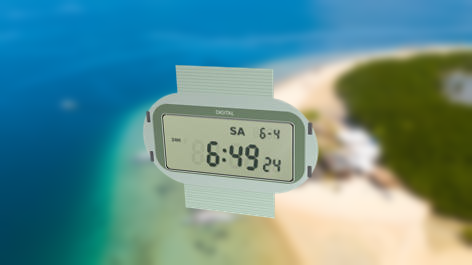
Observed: 6h49m24s
